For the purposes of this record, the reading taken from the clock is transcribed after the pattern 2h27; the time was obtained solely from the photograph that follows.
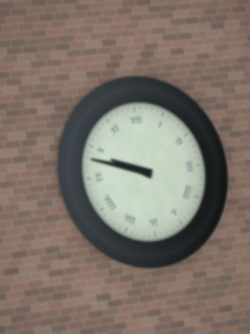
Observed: 9h48
